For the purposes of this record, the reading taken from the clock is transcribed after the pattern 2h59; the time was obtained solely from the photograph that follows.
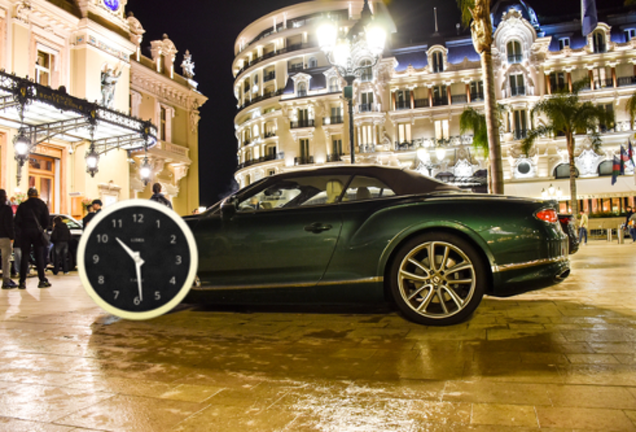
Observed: 10h29
